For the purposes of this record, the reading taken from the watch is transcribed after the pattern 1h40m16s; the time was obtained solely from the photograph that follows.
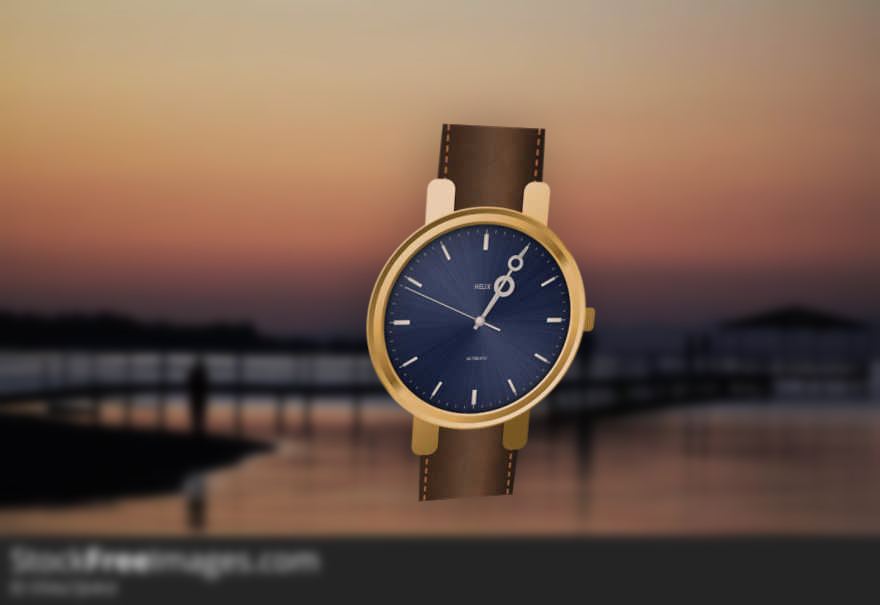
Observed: 1h04m49s
